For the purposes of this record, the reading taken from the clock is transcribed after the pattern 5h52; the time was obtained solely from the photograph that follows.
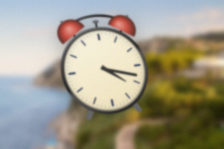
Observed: 4h18
